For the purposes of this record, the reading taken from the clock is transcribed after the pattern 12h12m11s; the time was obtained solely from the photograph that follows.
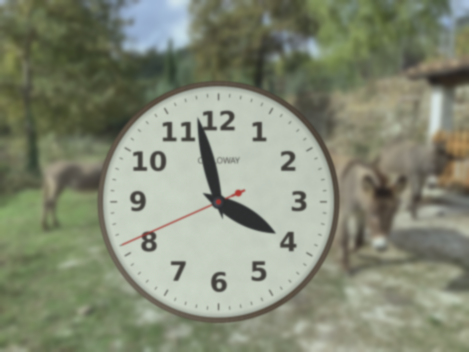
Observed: 3h57m41s
